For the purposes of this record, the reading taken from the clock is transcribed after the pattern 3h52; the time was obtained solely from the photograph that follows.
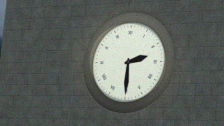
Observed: 2h30
